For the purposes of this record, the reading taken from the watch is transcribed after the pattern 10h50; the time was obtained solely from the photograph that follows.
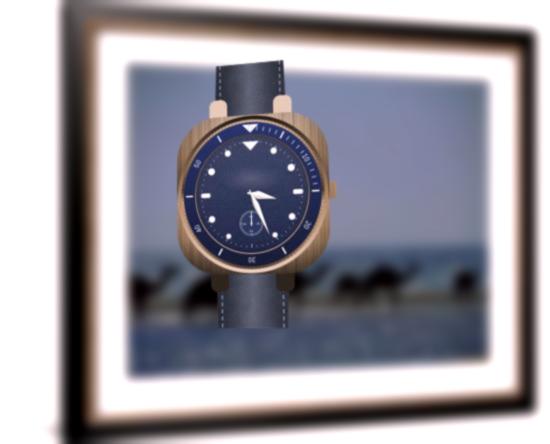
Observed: 3h26
